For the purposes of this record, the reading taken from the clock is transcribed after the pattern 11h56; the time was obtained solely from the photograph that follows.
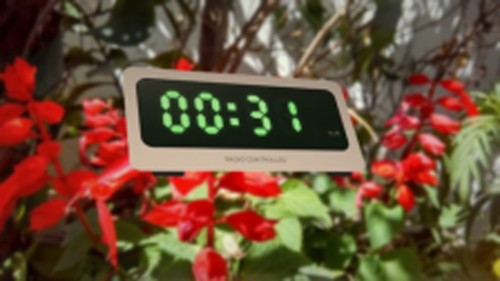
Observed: 0h31
